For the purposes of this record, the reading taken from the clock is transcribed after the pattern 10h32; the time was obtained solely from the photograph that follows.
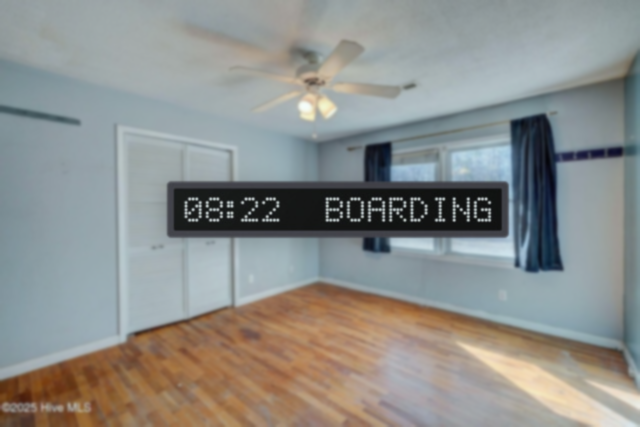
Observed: 8h22
